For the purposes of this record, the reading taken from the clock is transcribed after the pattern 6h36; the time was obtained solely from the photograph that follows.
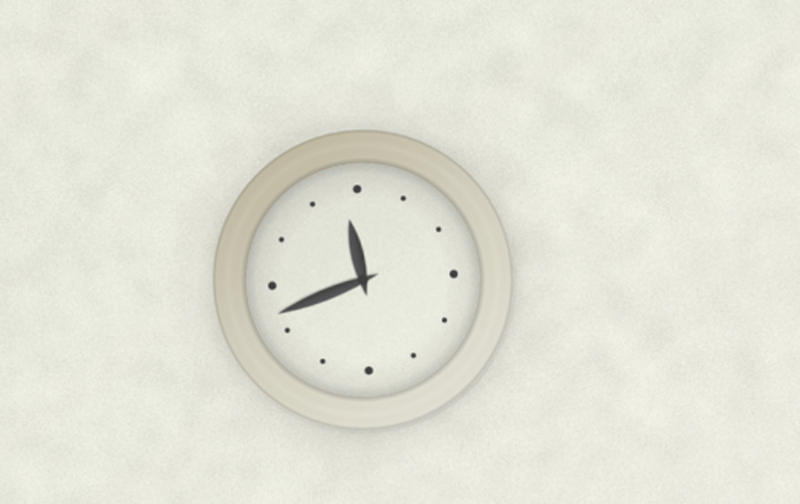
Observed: 11h42
